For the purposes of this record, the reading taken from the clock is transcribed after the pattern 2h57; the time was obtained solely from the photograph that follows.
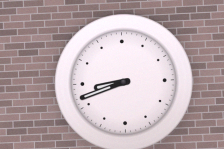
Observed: 8h42
